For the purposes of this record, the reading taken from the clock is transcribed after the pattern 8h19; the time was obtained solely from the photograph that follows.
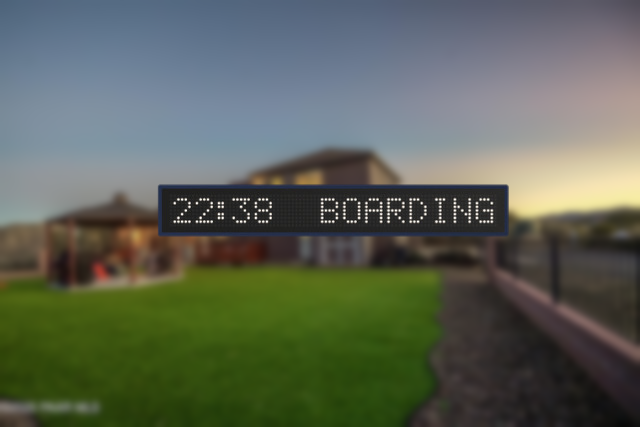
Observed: 22h38
